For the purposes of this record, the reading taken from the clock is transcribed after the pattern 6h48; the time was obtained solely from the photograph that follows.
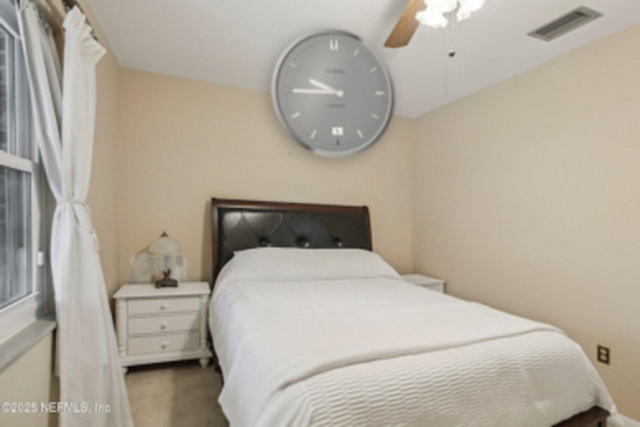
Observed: 9h45
